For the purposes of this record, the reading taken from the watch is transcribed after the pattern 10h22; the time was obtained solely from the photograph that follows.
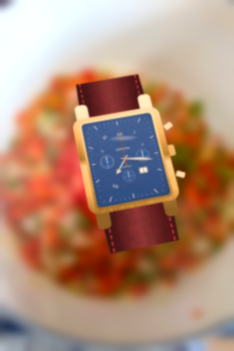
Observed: 7h17
